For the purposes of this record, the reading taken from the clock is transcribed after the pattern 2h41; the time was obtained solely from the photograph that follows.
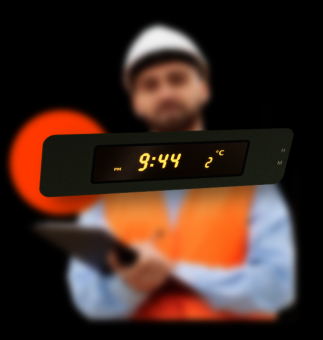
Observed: 9h44
